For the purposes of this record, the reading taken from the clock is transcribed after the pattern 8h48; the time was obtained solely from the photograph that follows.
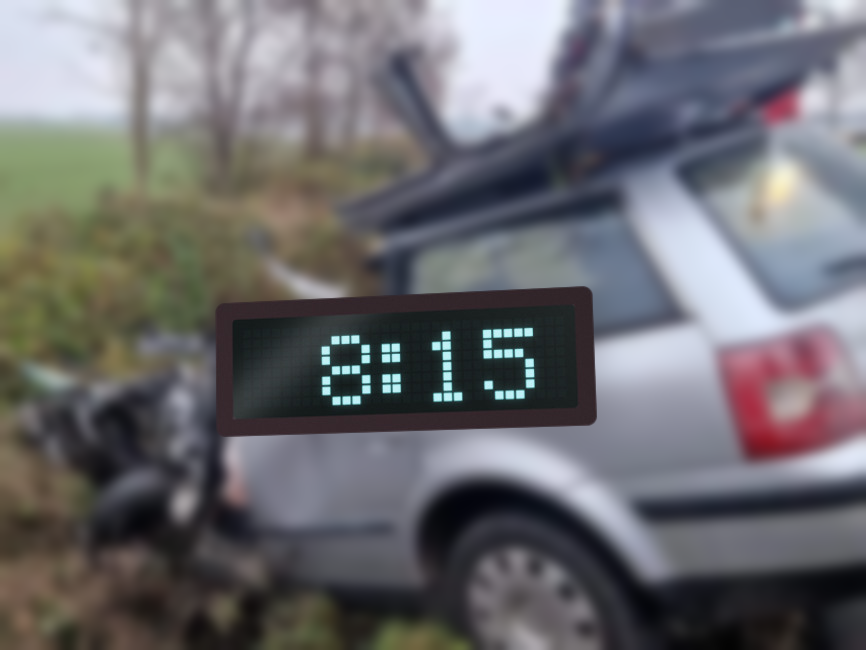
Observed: 8h15
